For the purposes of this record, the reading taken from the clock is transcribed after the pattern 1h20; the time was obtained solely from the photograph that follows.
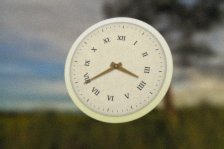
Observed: 3h39
